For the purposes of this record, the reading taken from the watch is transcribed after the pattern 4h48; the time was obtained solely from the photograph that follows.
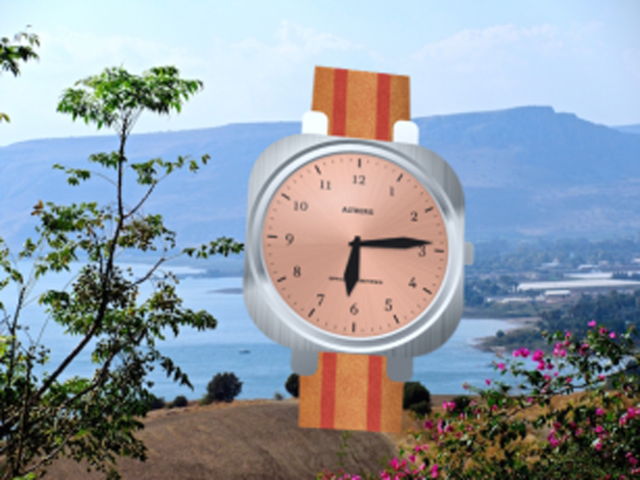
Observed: 6h14
